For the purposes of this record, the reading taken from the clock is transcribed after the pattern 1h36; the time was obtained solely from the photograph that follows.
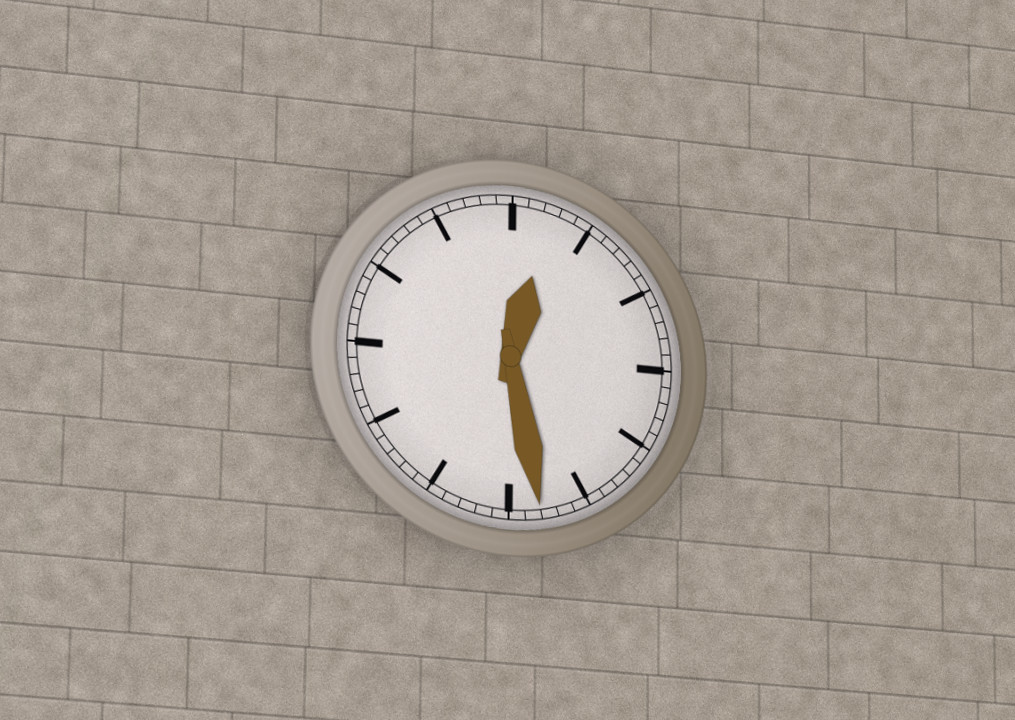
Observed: 12h28
